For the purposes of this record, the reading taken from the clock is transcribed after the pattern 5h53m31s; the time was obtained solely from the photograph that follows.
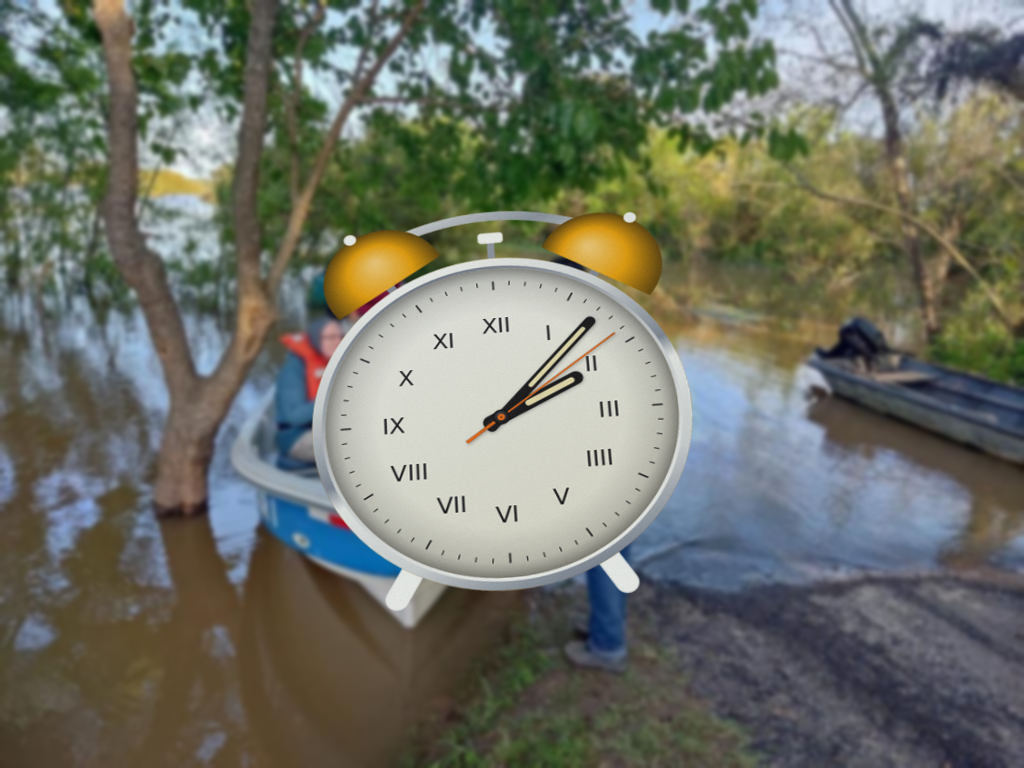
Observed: 2h07m09s
